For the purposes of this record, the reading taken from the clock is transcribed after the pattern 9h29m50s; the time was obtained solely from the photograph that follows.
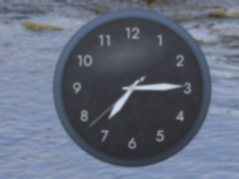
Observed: 7h14m38s
